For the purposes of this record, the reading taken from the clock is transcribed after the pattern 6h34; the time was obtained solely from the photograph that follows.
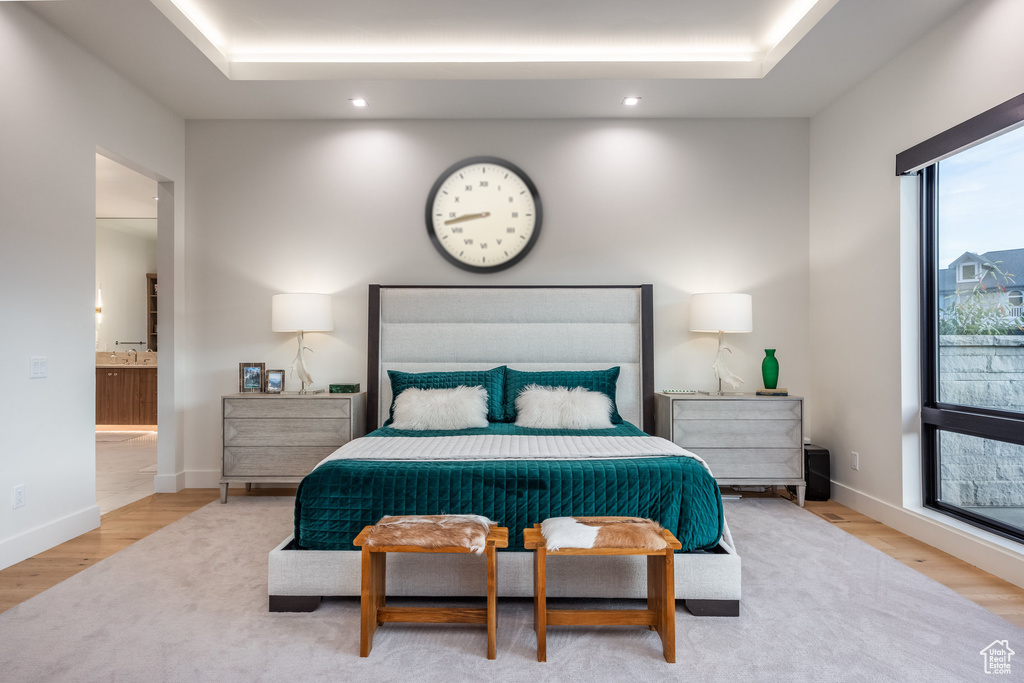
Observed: 8h43
